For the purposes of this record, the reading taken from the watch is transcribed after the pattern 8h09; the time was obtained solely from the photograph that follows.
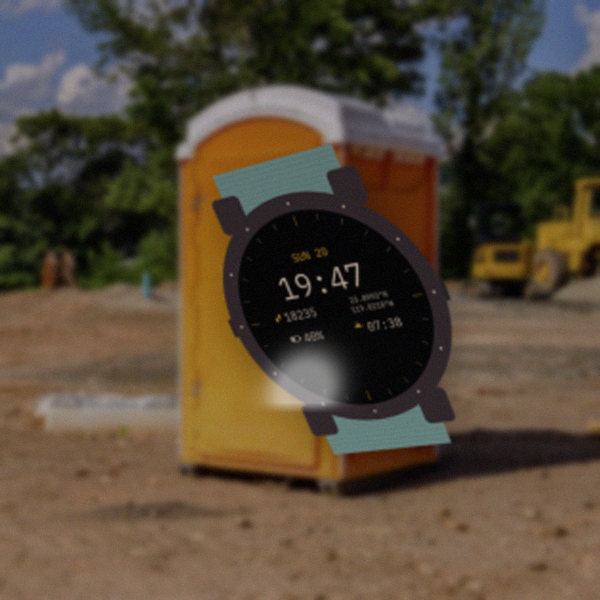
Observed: 19h47
